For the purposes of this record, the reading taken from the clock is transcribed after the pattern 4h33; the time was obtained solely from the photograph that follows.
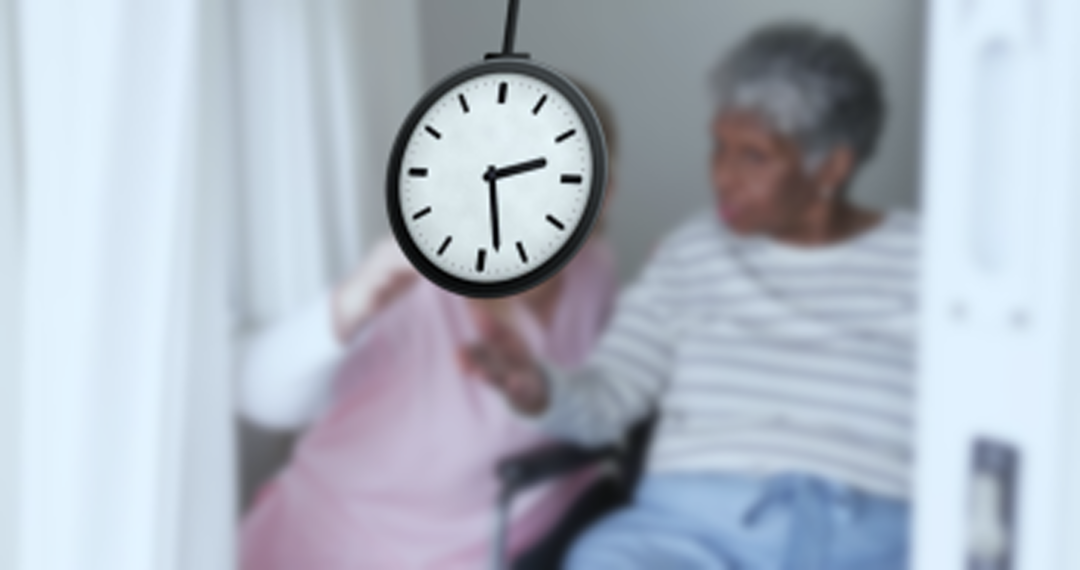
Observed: 2h28
